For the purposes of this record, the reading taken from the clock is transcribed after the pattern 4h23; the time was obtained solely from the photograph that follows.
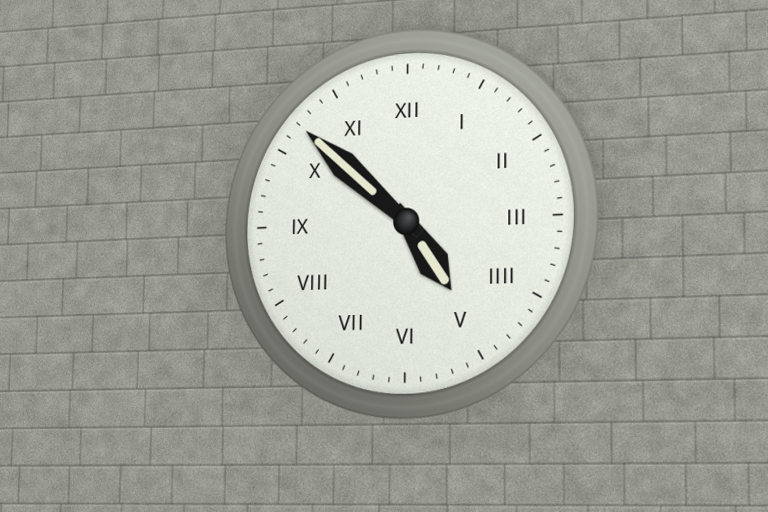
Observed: 4h52
